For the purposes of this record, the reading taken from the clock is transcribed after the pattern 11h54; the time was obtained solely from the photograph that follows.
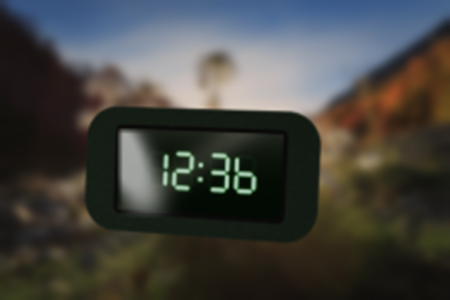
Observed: 12h36
